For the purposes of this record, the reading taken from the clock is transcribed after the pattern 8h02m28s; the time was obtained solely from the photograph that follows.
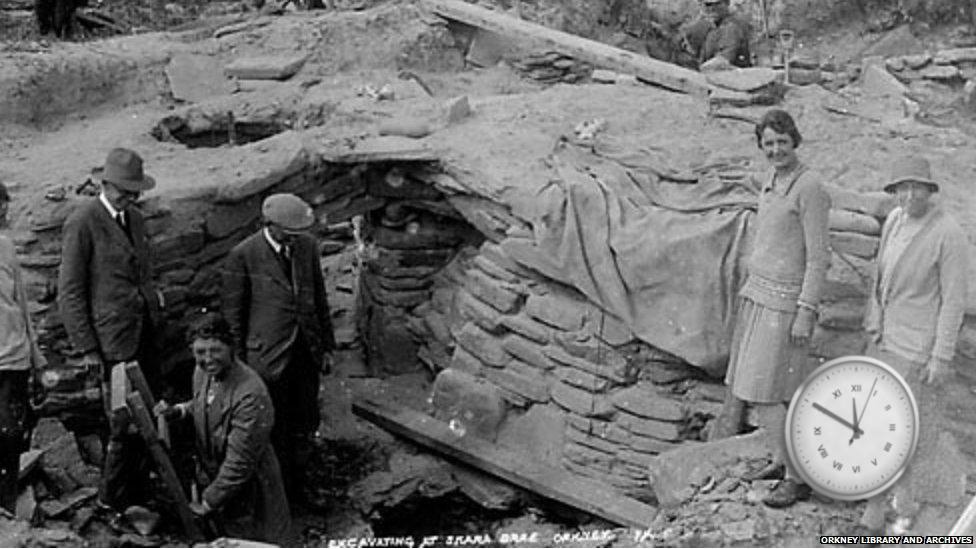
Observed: 11h50m04s
